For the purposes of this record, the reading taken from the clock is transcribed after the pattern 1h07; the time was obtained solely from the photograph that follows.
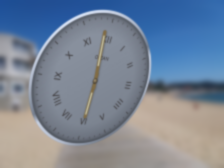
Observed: 5h59
